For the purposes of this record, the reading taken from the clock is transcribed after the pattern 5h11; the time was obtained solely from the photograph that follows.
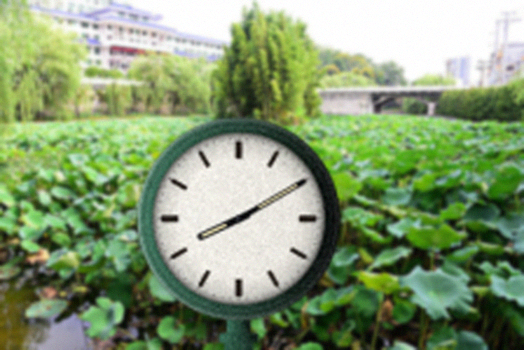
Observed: 8h10
